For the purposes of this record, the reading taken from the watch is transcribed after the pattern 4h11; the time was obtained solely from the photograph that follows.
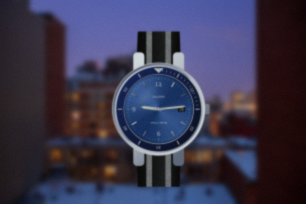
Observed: 9h14
